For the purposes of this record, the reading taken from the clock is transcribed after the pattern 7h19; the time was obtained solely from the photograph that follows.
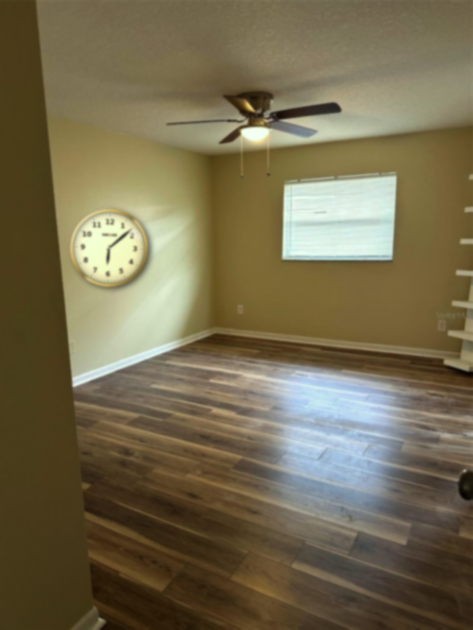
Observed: 6h08
